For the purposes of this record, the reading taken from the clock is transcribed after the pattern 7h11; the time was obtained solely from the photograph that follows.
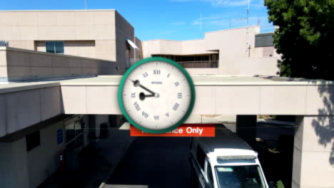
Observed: 8h50
